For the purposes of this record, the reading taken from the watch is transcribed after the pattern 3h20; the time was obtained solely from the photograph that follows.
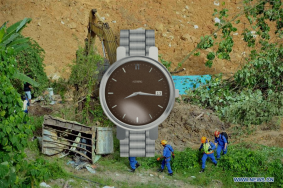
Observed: 8h16
